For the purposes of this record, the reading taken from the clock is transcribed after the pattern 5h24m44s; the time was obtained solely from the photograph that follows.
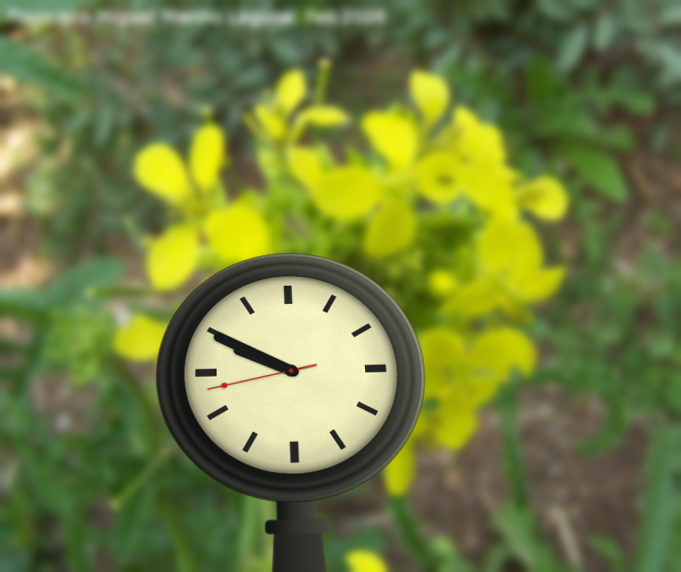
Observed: 9h49m43s
